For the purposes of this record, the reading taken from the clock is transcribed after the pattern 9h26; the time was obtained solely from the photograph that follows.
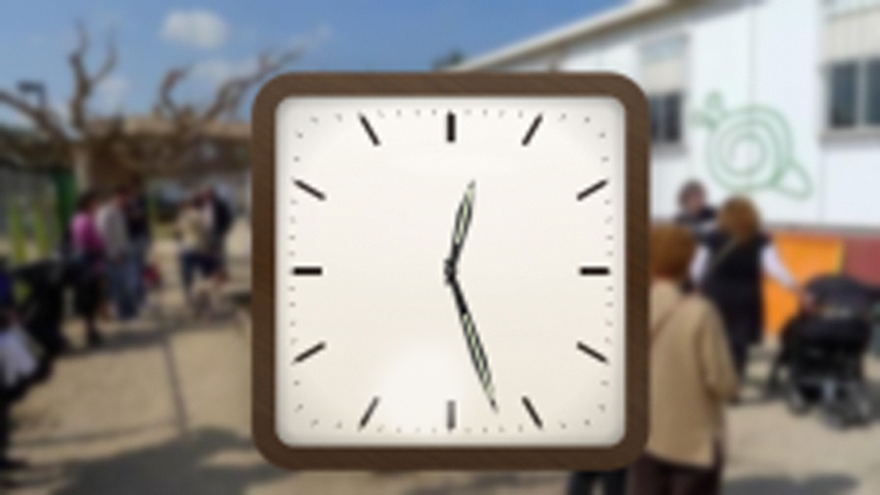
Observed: 12h27
